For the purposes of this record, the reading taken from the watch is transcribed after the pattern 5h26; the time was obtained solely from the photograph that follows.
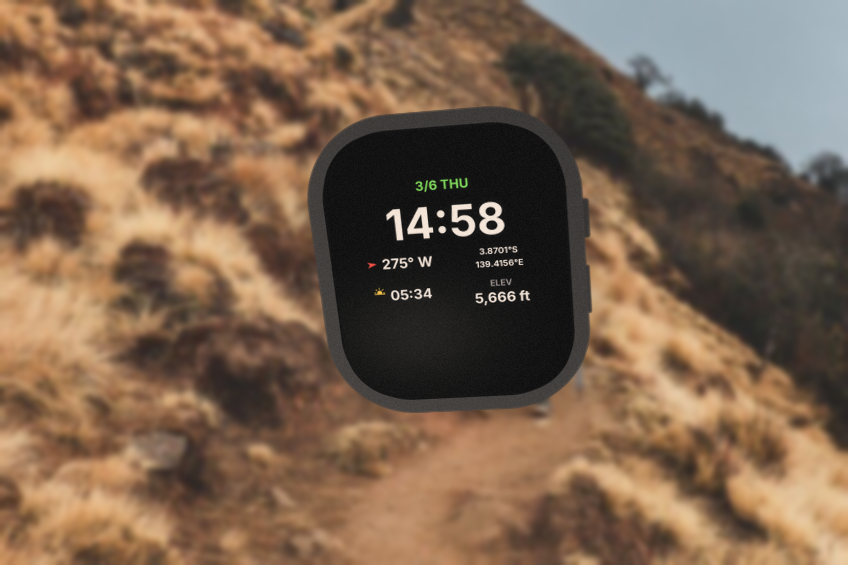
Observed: 14h58
